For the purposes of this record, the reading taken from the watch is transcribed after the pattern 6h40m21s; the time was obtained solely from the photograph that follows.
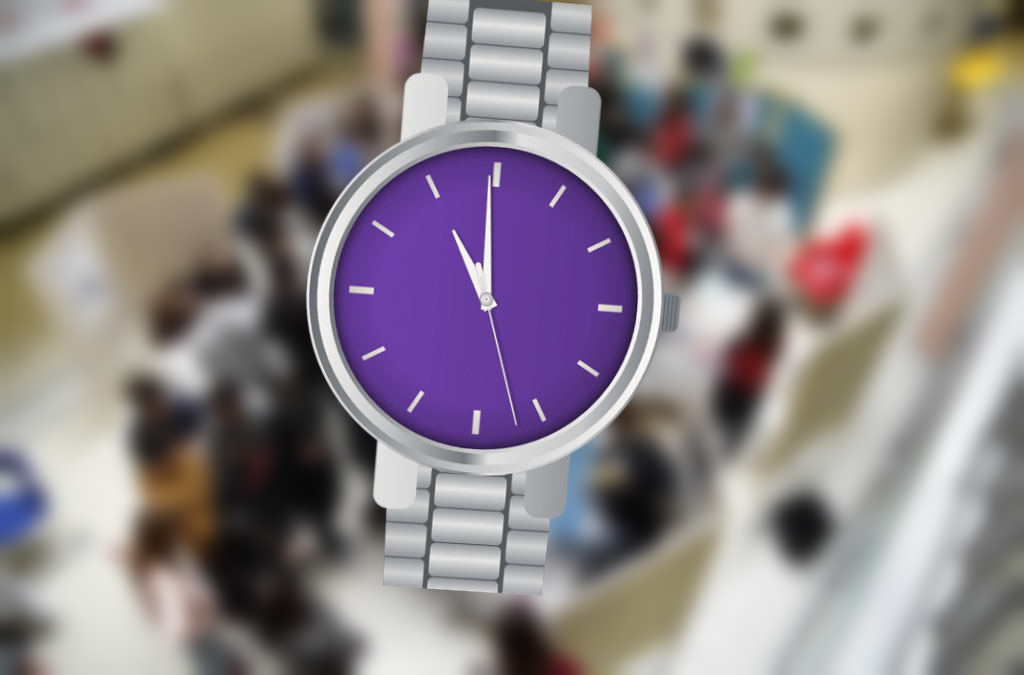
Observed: 10h59m27s
